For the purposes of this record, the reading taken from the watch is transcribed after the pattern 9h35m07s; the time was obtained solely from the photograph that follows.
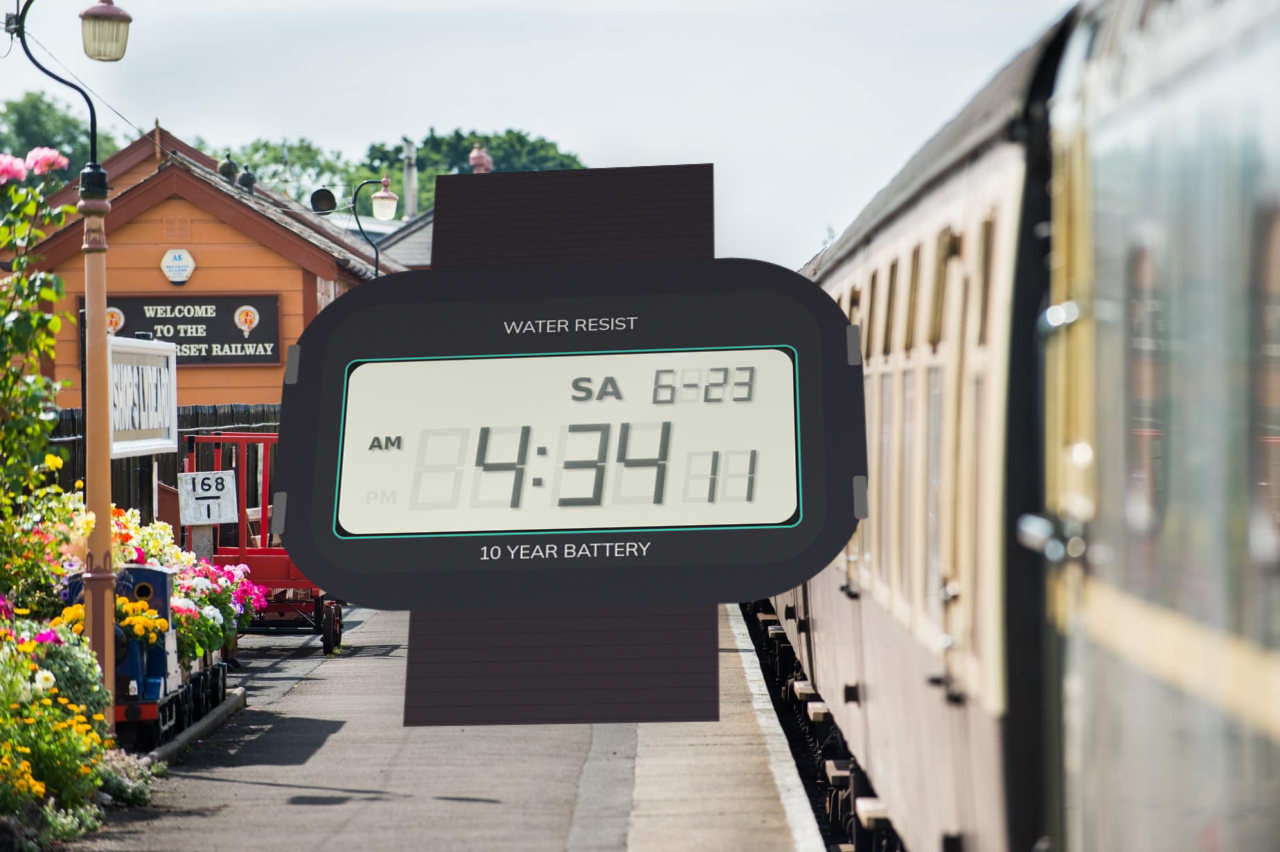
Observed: 4h34m11s
